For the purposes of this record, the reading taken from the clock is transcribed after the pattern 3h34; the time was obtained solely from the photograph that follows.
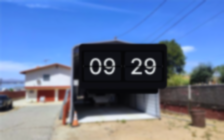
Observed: 9h29
